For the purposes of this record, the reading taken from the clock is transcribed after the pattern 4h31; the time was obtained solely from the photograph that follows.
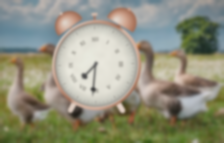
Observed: 7h31
